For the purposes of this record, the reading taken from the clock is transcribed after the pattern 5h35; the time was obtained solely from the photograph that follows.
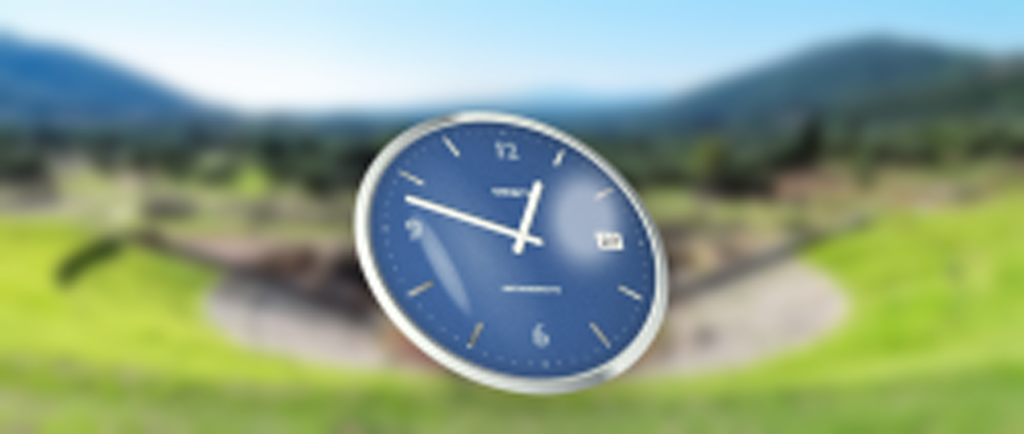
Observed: 12h48
